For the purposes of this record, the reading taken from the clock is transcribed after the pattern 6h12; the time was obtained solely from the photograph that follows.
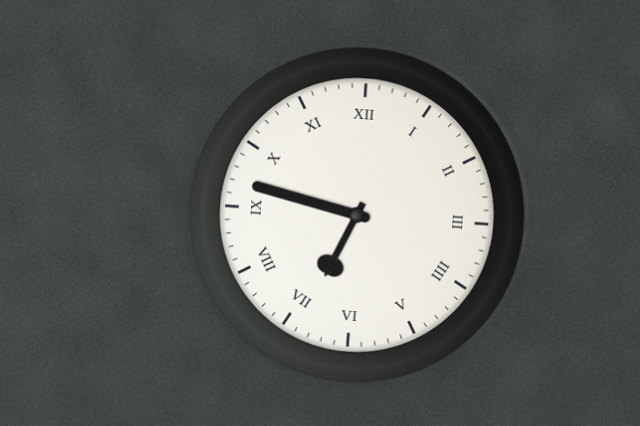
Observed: 6h47
